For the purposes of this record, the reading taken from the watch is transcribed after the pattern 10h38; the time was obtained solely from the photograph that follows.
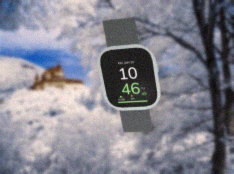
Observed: 10h46
